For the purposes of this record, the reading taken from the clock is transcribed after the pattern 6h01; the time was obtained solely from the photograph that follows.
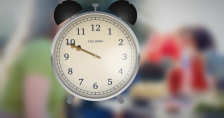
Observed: 9h49
